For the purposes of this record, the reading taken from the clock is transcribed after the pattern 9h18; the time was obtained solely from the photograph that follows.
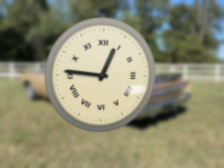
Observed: 12h46
